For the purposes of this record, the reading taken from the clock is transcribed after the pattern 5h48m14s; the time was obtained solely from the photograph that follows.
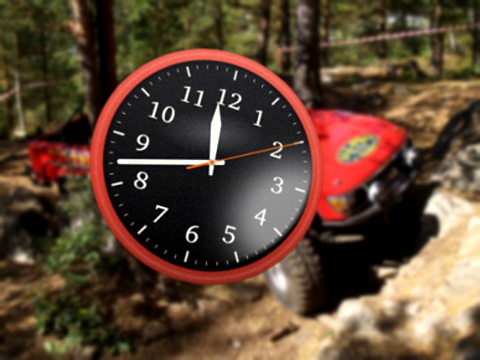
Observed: 11h42m10s
